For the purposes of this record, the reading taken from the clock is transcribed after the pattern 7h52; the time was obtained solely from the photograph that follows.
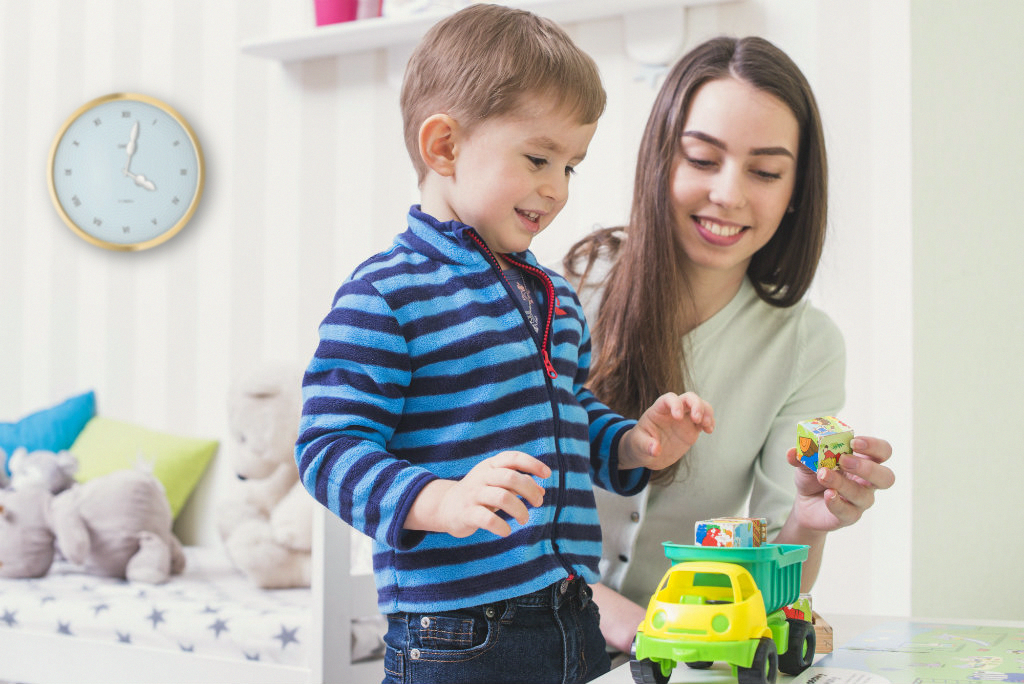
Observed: 4h02
